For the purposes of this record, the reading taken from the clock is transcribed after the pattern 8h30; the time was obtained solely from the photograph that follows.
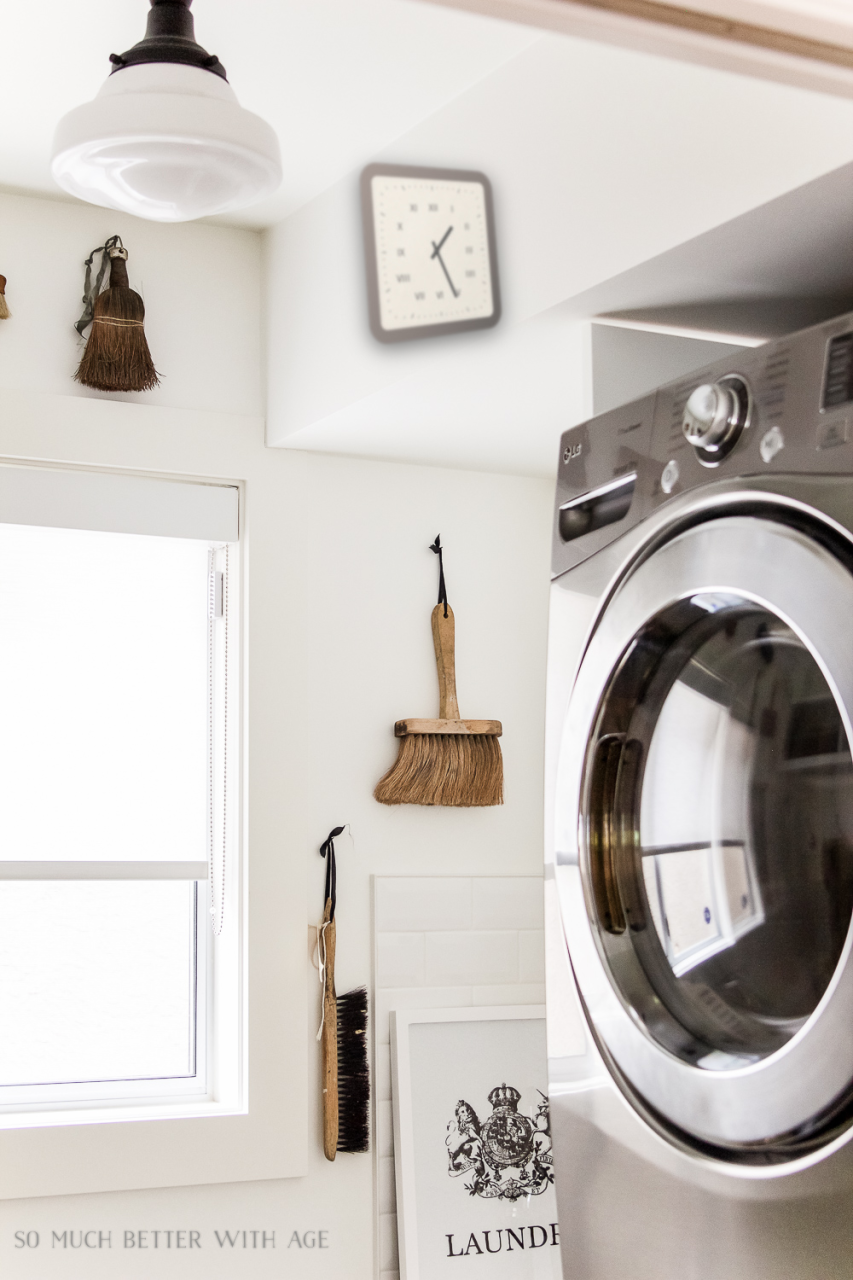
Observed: 1h26
